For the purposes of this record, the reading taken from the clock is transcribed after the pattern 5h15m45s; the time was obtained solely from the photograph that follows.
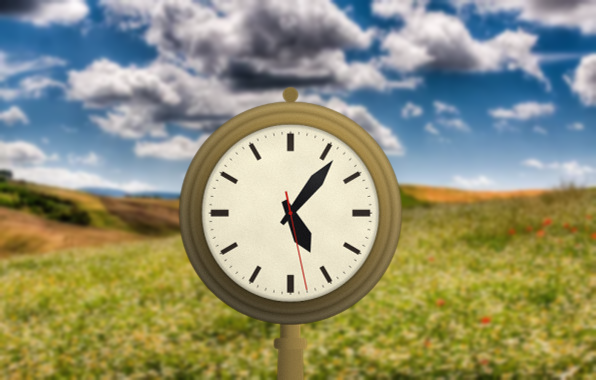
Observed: 5h06m28s
